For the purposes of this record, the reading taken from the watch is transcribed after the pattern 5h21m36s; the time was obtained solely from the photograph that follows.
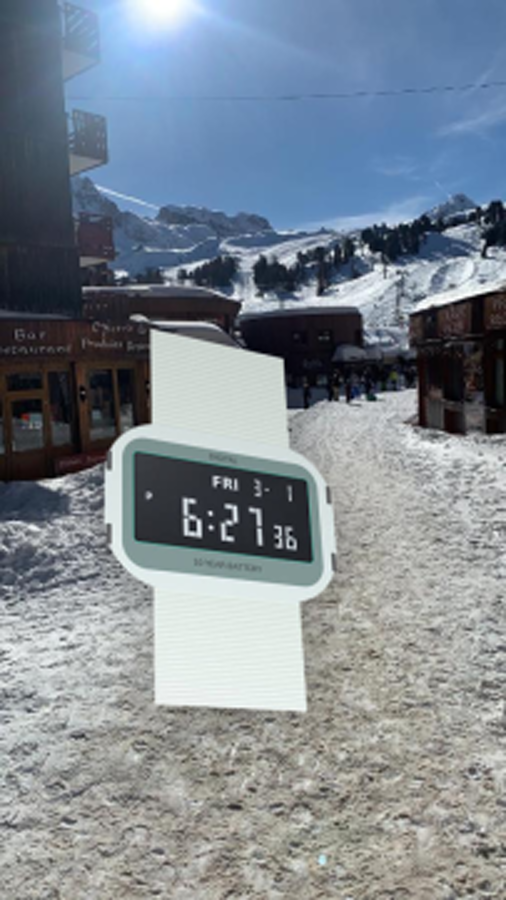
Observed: 6h27m36s
